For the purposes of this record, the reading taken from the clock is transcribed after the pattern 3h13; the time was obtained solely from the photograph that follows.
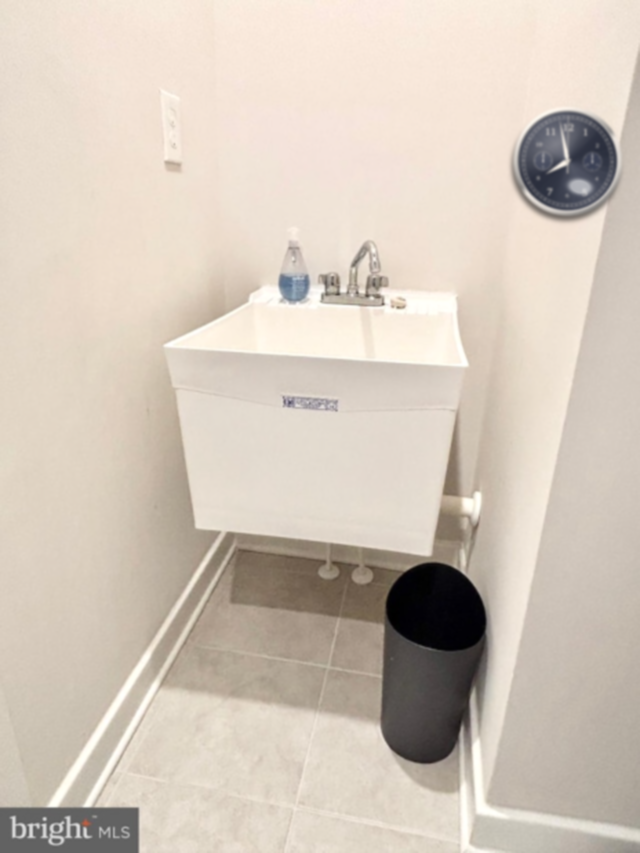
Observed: 7h58
